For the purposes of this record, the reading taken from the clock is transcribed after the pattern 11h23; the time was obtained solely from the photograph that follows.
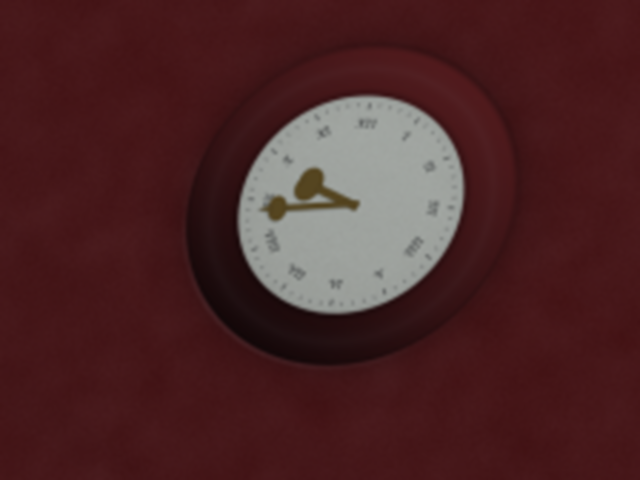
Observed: 9h44
